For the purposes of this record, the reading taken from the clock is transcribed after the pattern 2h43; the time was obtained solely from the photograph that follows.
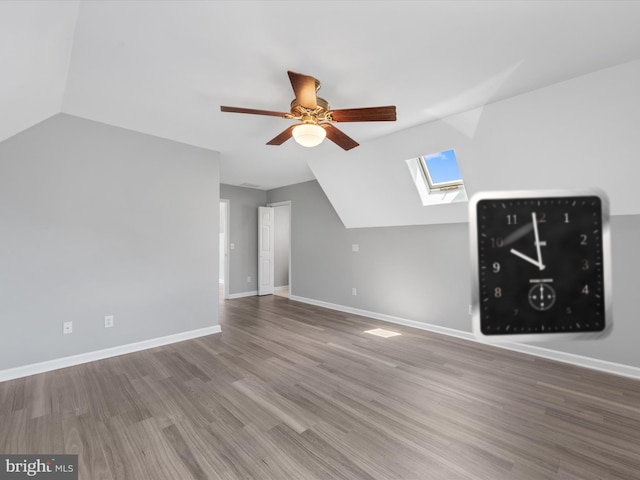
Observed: 9h59
